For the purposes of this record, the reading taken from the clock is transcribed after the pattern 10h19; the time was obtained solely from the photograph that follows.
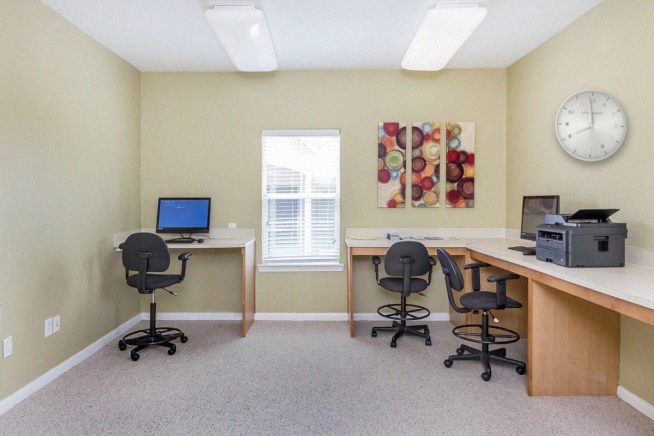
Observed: 7h59
